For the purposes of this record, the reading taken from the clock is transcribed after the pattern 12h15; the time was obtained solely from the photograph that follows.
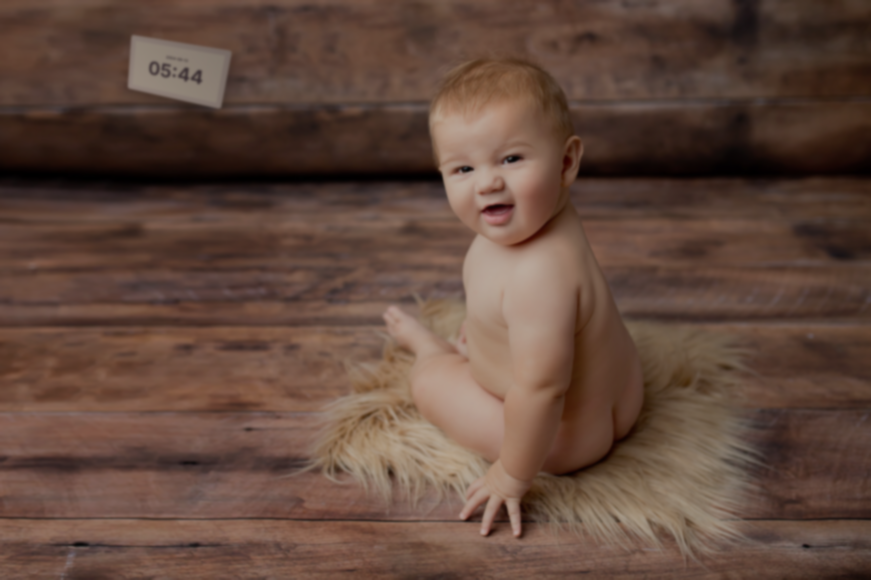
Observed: 5h44
